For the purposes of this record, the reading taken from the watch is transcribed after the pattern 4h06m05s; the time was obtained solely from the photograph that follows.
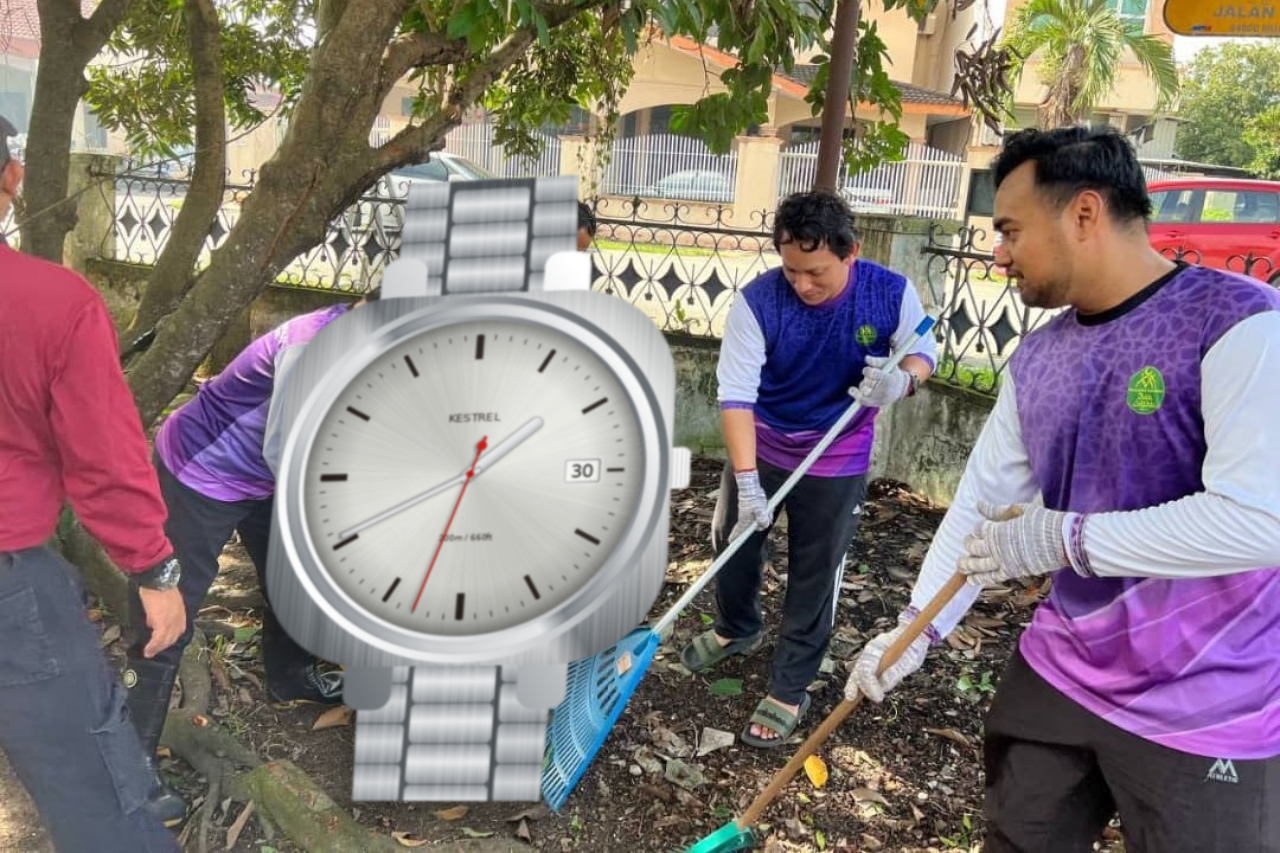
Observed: 1h40m33s
